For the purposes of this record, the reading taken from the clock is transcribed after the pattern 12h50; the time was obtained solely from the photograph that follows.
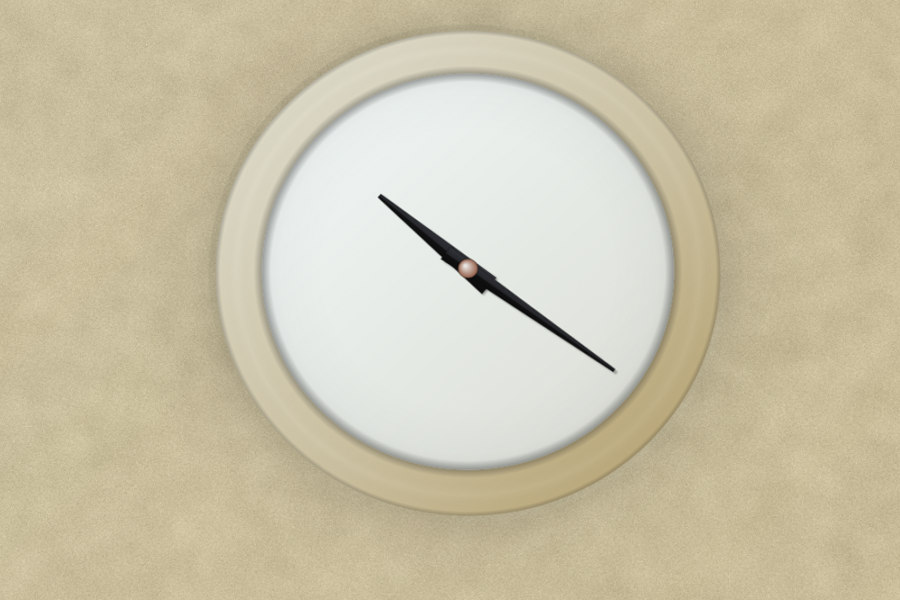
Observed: 10h21
